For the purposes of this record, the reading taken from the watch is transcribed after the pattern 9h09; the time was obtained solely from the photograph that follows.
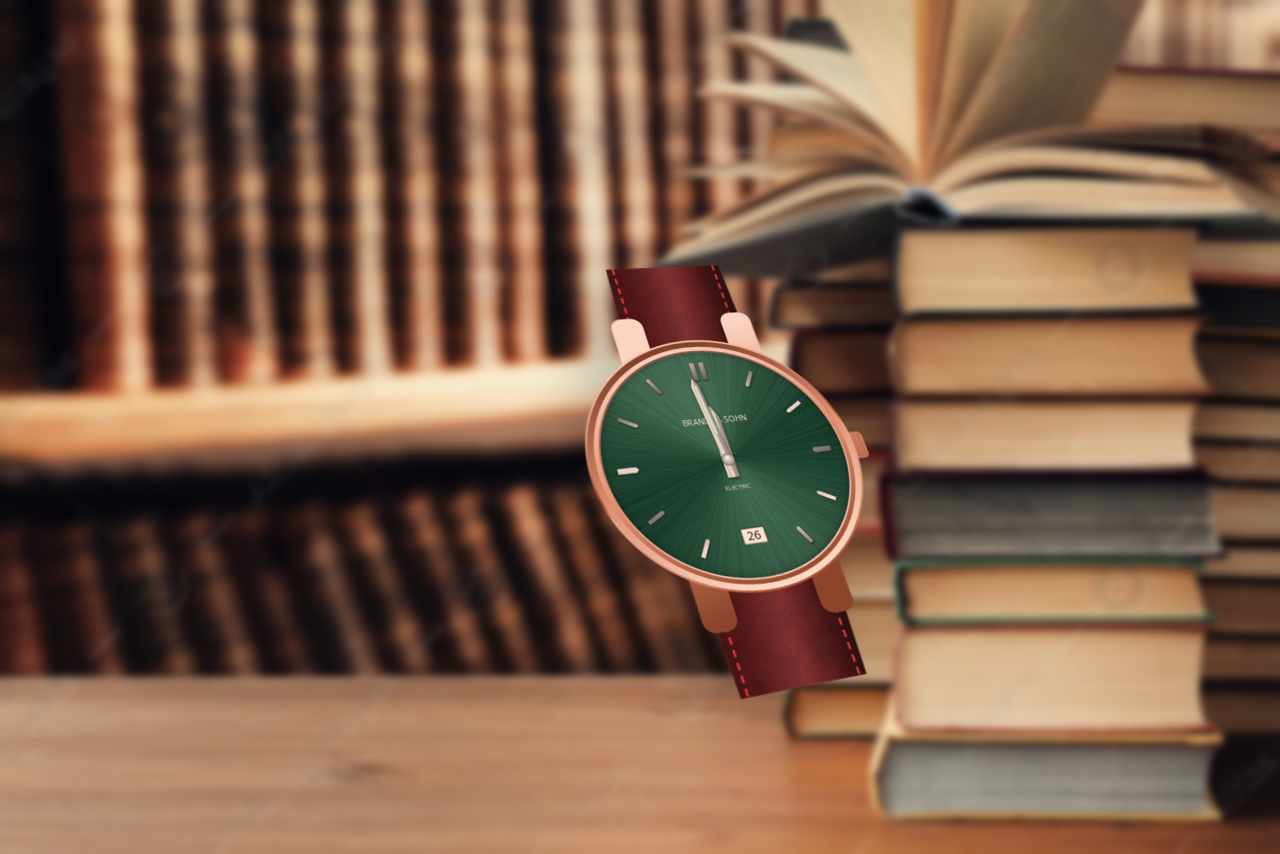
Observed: 11h59
